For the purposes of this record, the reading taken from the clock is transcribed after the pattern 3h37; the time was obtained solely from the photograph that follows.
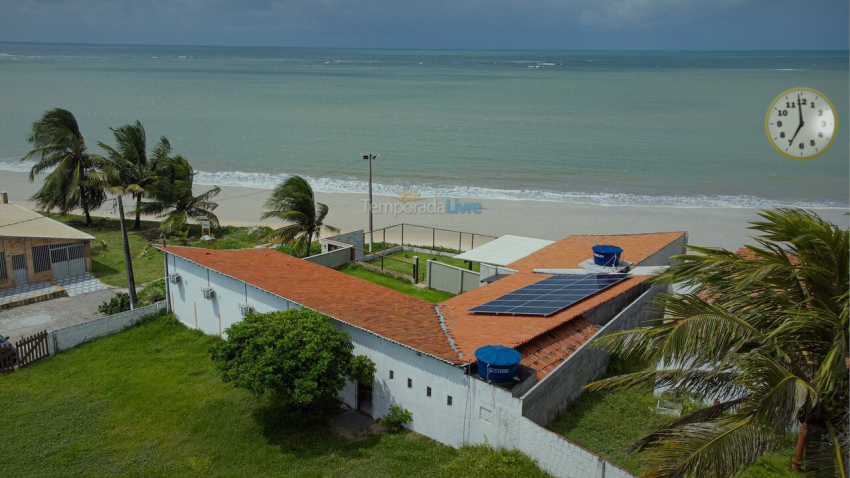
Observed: 6h59
